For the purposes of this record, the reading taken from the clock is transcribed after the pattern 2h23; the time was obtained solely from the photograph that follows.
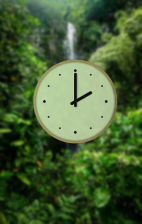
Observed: 2h00
